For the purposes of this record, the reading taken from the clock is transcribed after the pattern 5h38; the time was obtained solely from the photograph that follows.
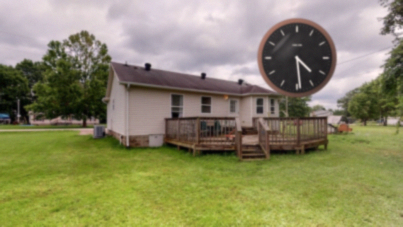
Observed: 4h29
